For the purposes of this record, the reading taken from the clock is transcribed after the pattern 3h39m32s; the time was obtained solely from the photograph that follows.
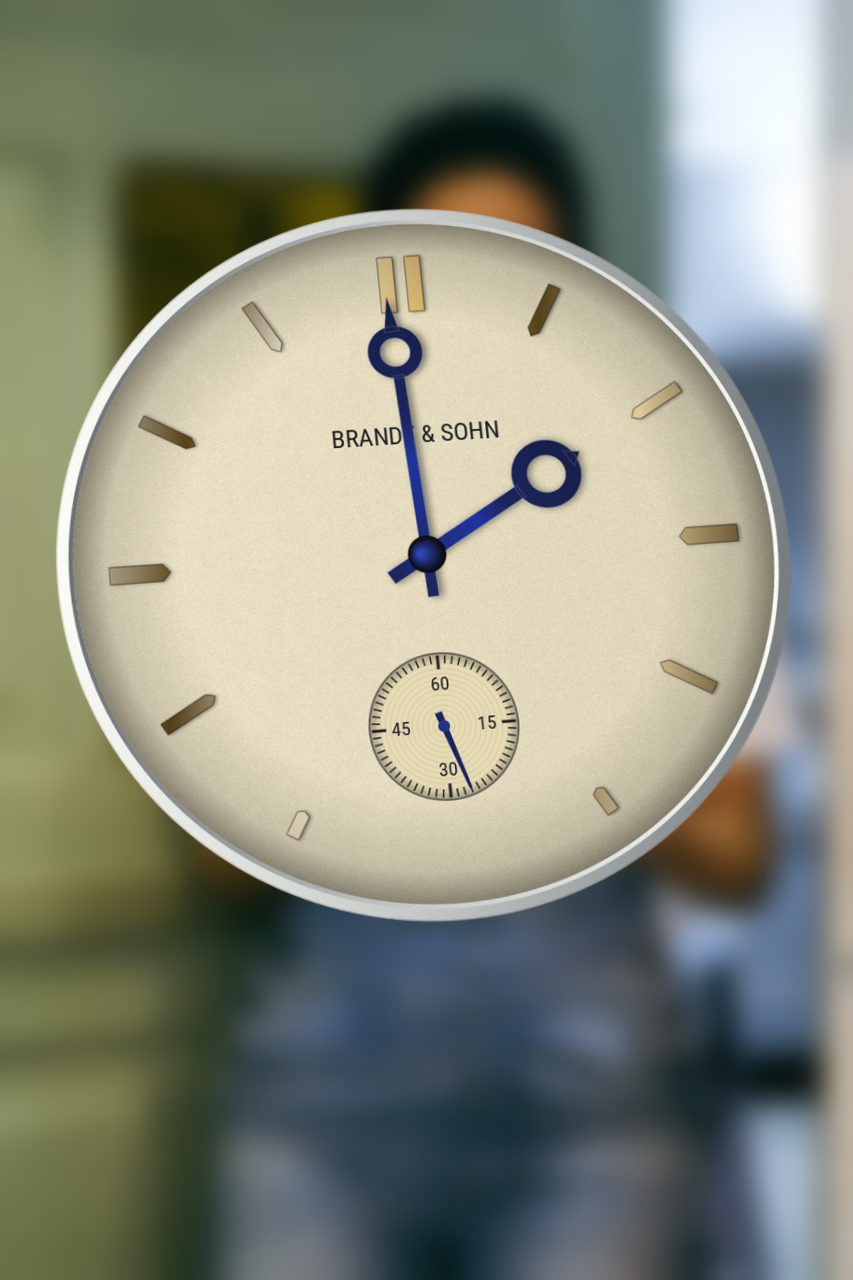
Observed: 1h59m27s
